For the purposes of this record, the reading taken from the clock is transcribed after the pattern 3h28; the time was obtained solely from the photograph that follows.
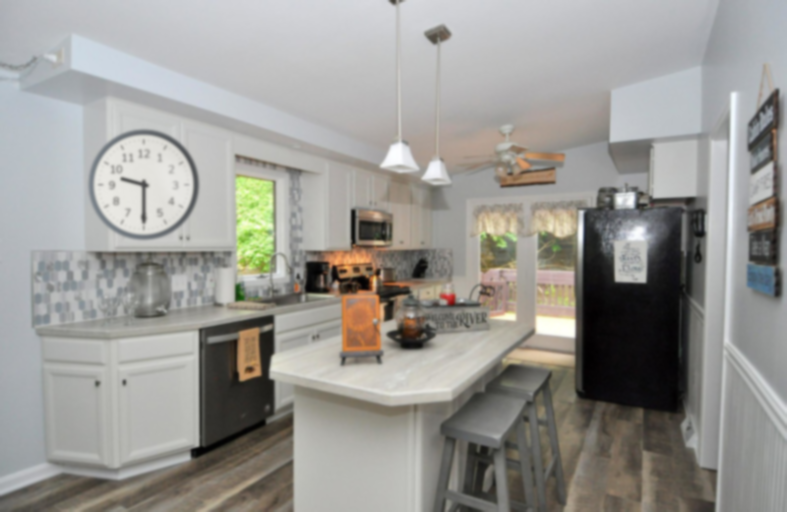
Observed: 9h30
